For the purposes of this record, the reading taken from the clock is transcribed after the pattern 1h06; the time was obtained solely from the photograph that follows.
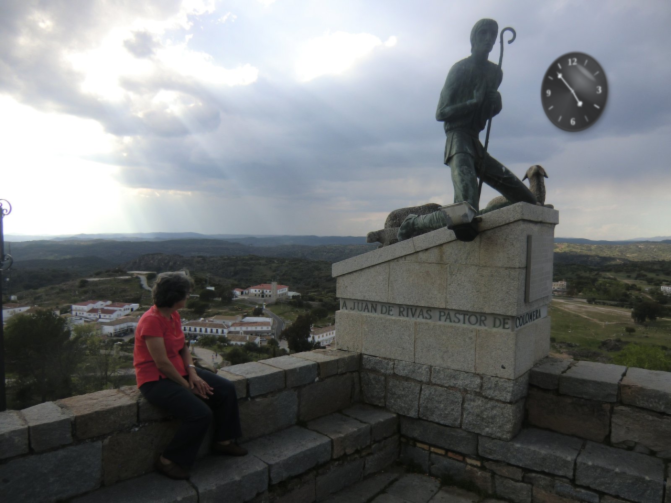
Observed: 4h53
